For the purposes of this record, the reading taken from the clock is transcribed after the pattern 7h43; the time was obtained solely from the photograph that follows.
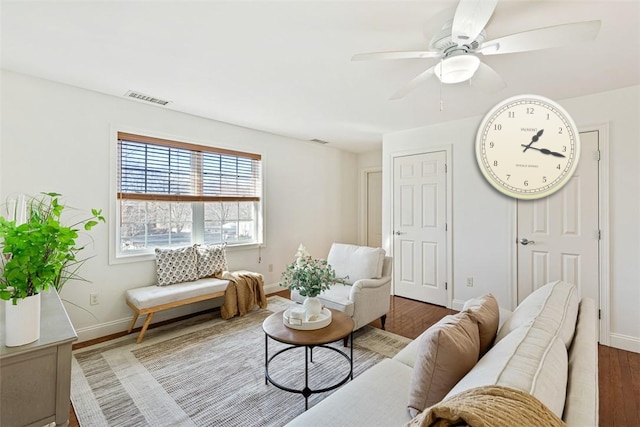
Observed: 1h17
